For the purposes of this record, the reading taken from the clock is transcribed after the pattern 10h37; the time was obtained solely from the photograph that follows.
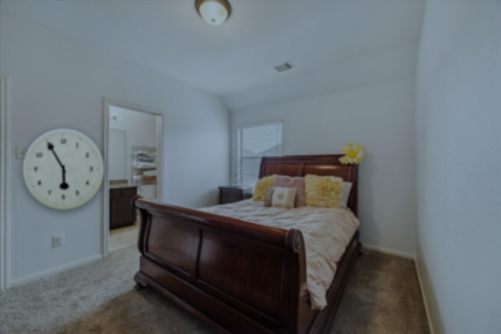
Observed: 5h55
